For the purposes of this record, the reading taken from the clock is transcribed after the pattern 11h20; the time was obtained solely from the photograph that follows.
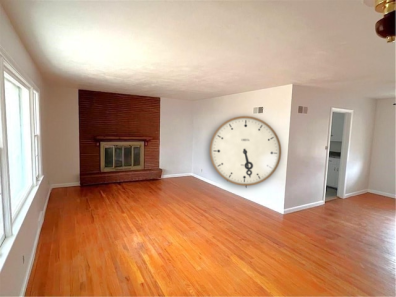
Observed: 5h28
